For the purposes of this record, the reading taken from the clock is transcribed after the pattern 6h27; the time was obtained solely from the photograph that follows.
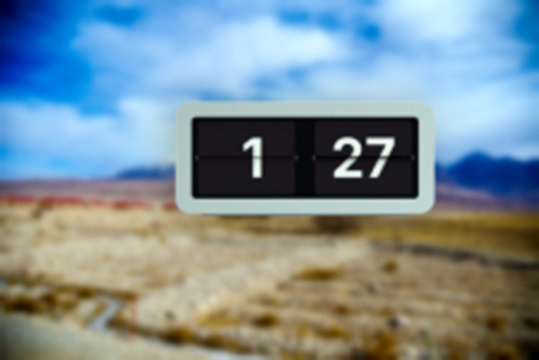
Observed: 1h27
